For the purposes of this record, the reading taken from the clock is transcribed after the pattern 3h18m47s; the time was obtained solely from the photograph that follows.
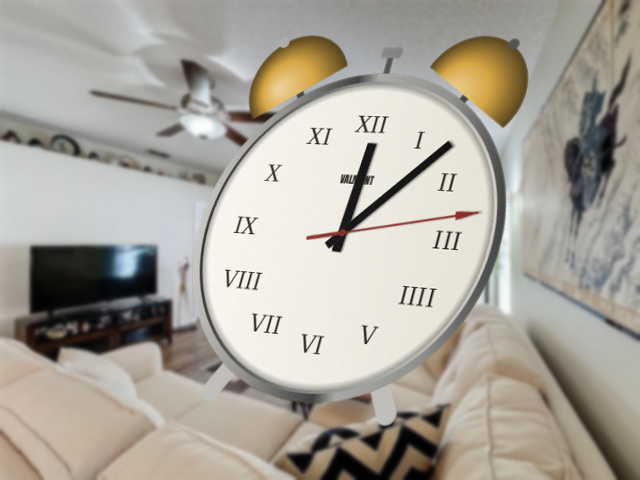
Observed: 12h07m13s
